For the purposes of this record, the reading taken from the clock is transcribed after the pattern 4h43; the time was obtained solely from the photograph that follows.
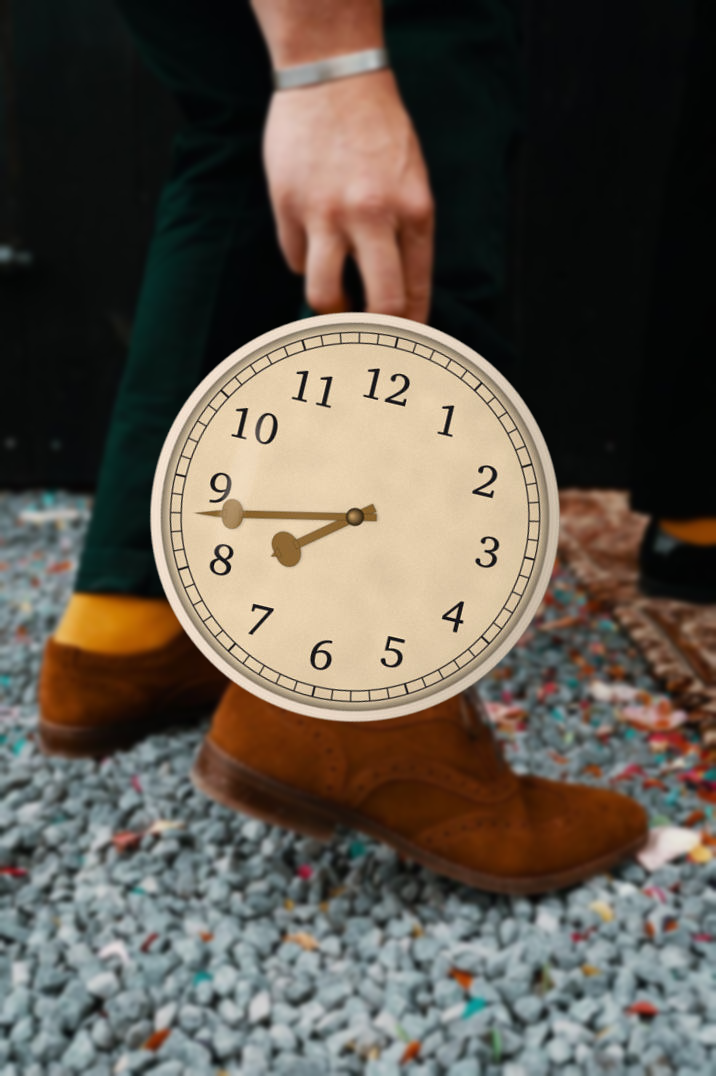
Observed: 7h43
